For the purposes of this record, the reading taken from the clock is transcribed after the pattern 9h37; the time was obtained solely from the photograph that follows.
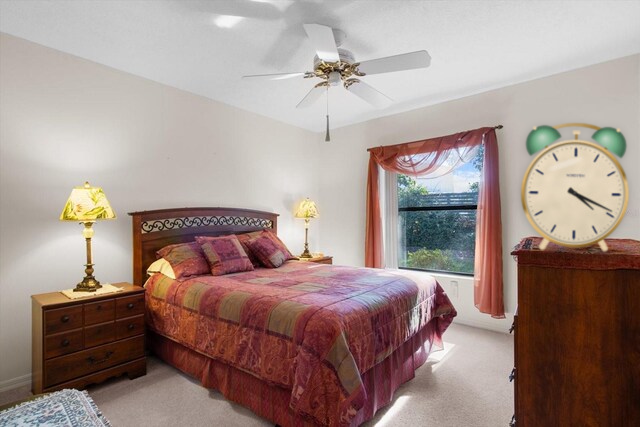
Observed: 4h19
